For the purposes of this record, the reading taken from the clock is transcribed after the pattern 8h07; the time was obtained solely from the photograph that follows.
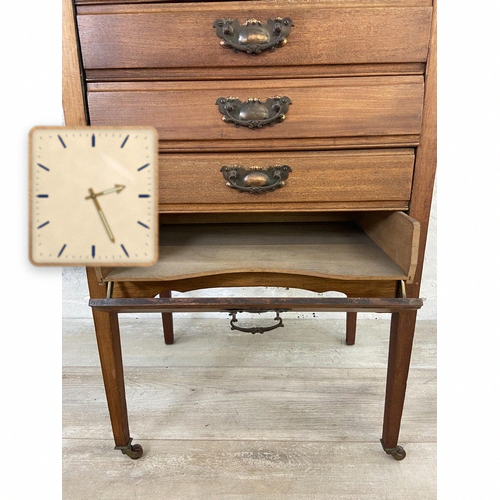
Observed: 2h26
